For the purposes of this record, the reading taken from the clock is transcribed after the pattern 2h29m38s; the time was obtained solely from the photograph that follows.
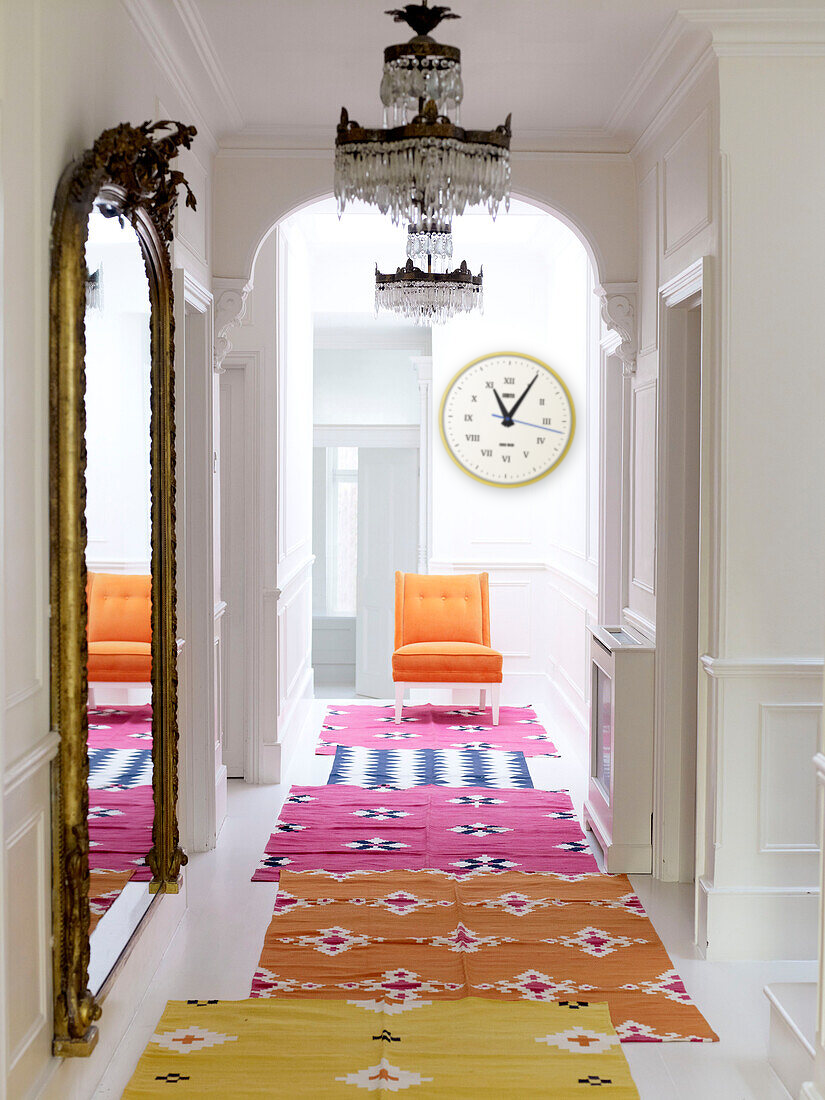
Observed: 11h05m17s
